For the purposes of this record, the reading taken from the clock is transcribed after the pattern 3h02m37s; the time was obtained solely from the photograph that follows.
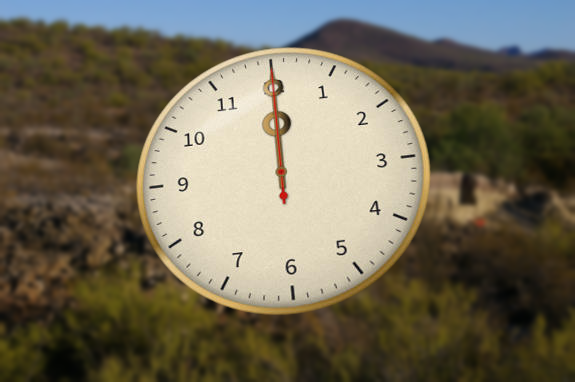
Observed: 12h00m00s
